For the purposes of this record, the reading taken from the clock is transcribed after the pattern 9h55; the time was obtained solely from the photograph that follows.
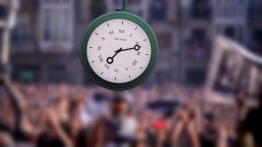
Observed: 7h12
